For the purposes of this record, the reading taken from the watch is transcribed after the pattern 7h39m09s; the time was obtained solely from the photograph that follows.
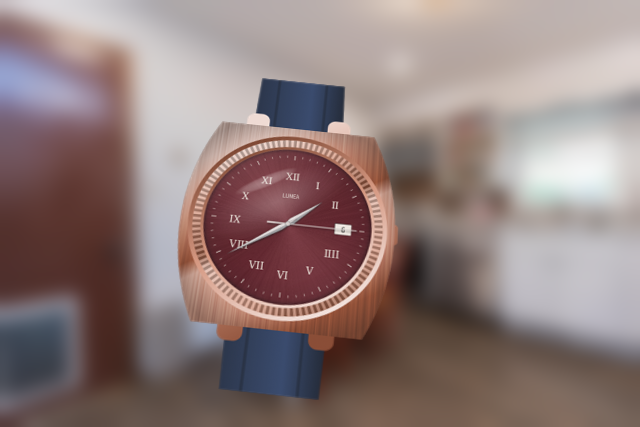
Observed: 1h39m15s
